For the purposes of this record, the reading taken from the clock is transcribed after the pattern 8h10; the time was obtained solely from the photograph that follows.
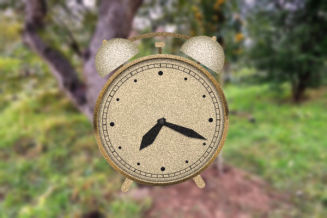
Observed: 7h19
